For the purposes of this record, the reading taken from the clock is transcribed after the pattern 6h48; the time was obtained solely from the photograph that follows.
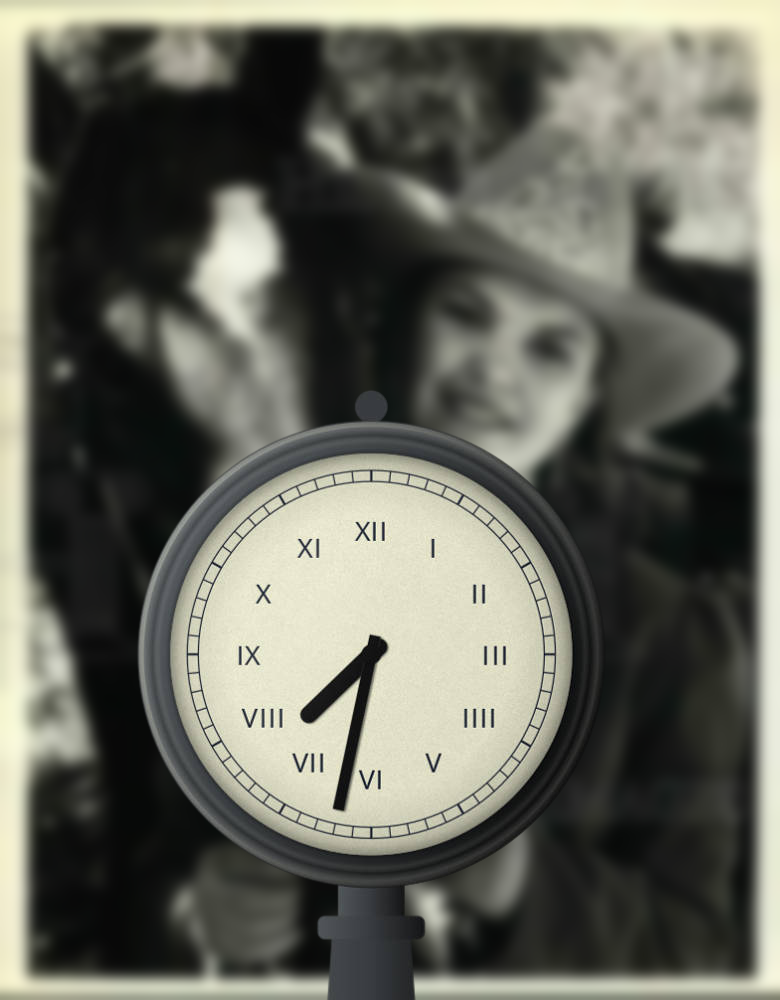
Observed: 7h32
